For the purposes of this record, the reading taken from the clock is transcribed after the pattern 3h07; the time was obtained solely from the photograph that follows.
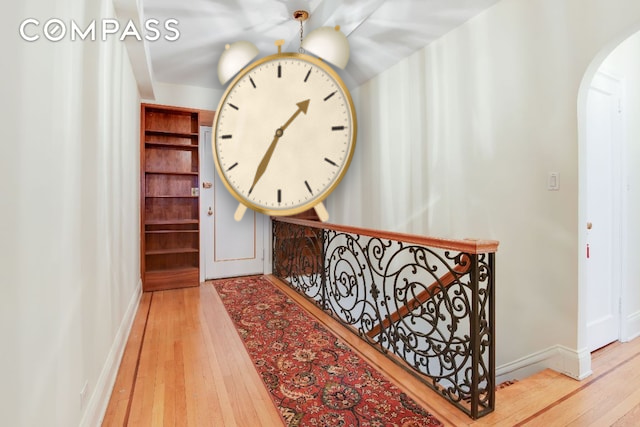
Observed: 1h35
